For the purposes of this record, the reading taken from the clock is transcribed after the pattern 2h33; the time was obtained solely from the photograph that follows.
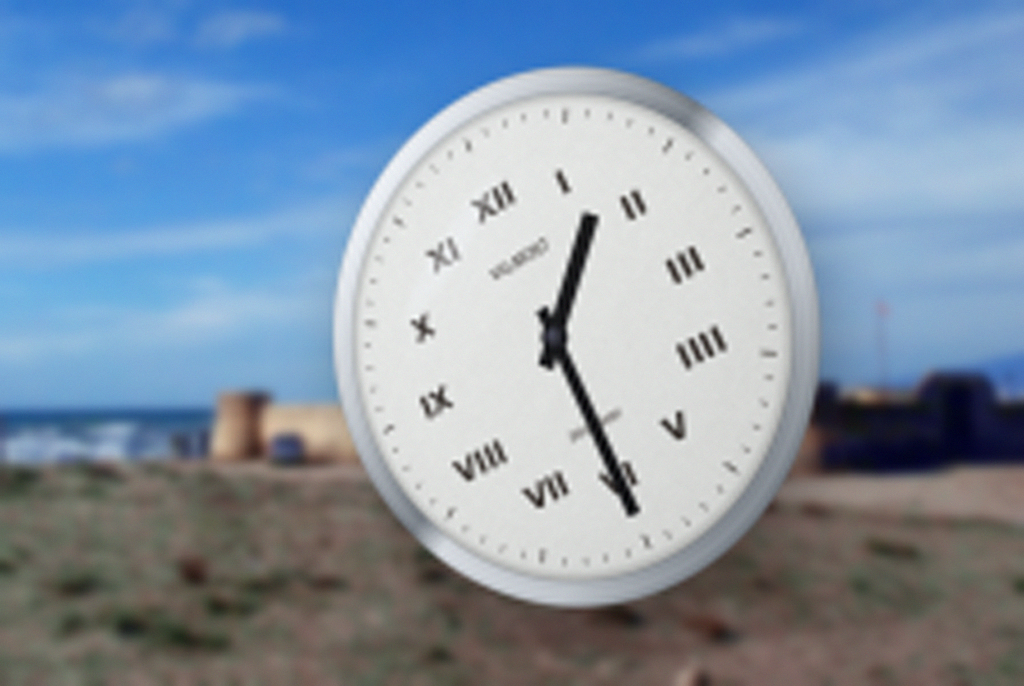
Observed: 1h30
